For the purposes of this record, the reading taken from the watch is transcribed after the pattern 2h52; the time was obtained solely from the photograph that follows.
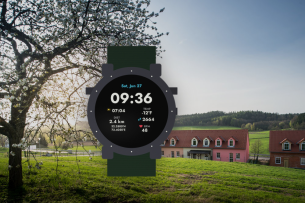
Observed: 9h36
